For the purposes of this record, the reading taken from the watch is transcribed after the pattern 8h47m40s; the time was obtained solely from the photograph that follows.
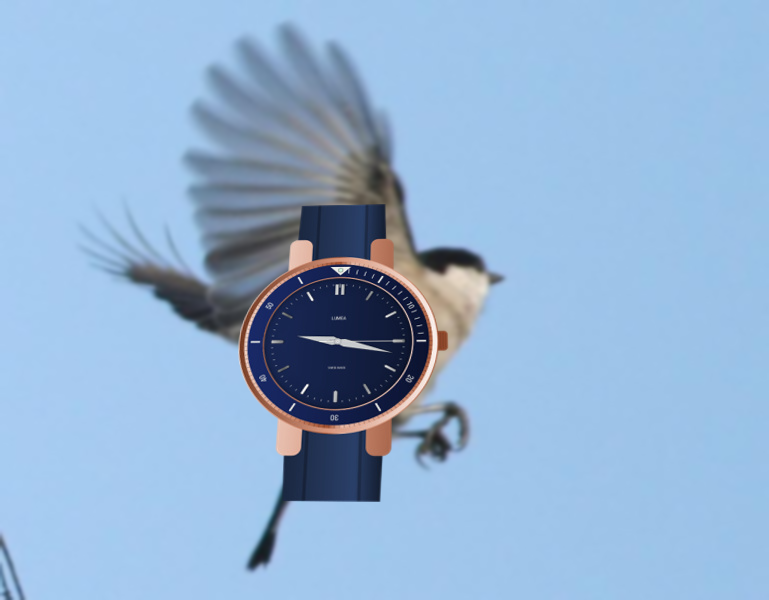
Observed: 9h17m15s
